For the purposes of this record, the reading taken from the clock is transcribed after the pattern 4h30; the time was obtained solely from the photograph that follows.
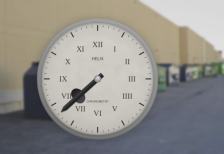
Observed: 7h38
